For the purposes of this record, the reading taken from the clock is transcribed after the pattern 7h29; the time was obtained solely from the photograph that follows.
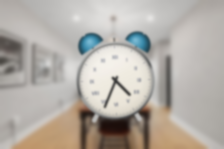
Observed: 4h34
